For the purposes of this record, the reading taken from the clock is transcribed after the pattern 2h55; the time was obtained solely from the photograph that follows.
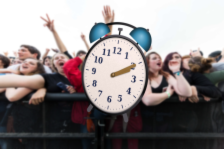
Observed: 2h10
